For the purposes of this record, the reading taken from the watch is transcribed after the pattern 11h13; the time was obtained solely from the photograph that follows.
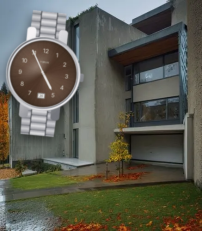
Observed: 4h55
